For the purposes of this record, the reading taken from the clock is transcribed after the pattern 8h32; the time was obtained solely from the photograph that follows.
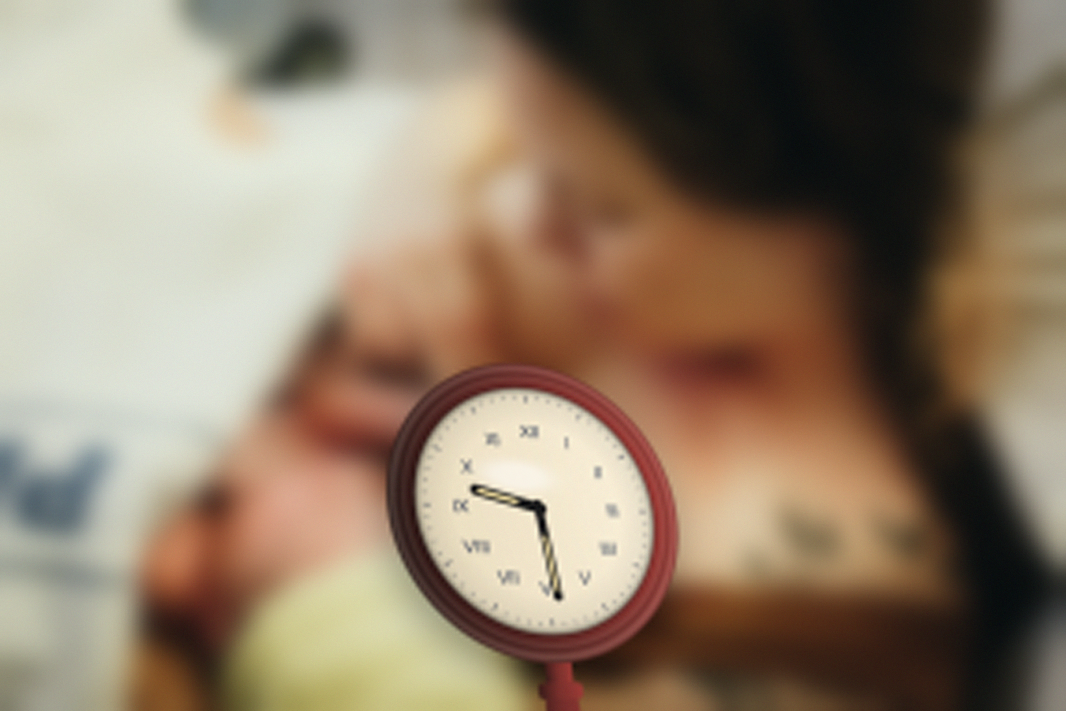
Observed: 9h29
